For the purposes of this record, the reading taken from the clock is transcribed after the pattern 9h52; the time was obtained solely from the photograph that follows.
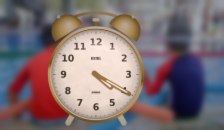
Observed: 4h20
